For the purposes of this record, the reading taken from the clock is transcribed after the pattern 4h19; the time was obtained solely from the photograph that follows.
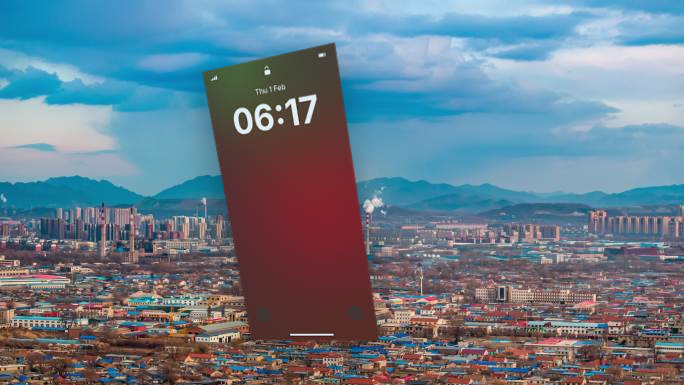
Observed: 6h17
